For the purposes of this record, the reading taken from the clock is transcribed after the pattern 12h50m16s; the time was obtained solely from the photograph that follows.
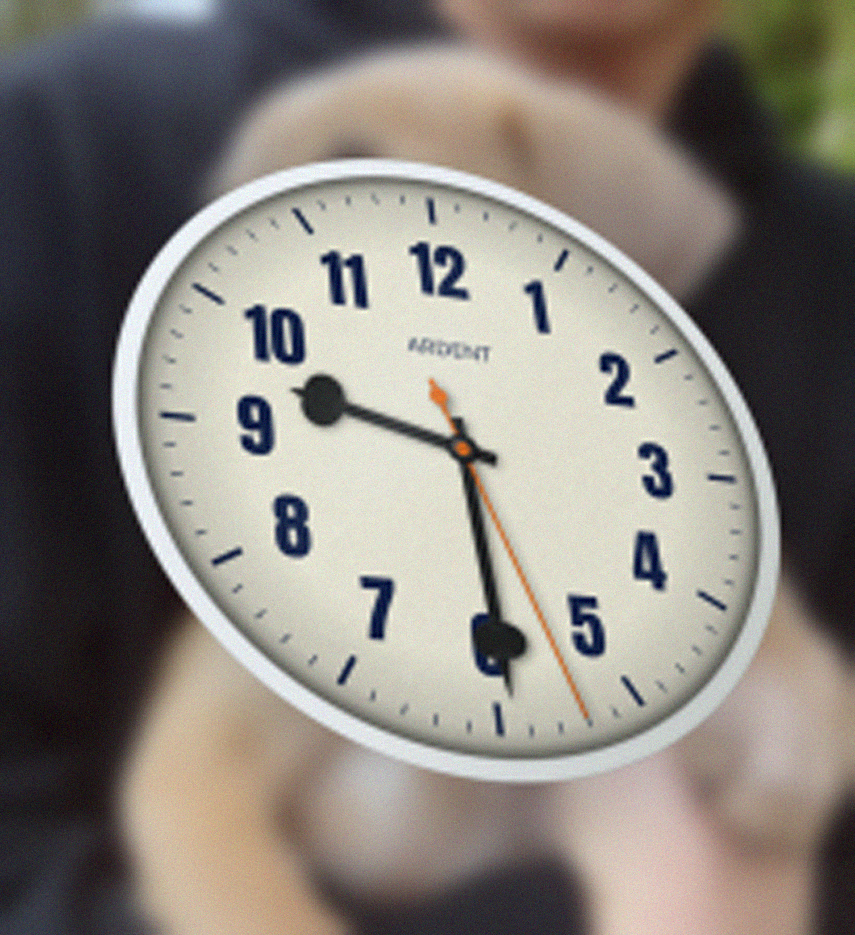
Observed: 9h29m27s
